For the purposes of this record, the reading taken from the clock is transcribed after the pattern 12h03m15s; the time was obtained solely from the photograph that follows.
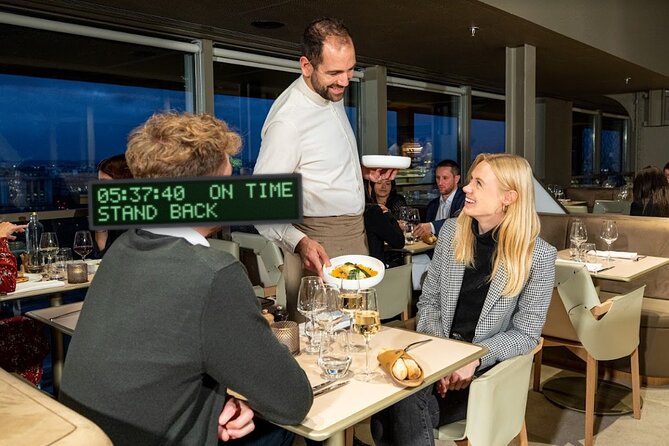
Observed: 5h37m40s
